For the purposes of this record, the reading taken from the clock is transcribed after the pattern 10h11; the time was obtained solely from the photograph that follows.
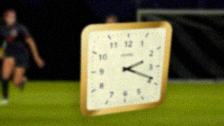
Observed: 2h19
